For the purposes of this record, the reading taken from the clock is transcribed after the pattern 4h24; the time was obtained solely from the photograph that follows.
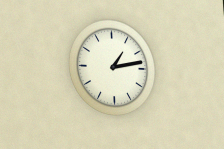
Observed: 1h13
